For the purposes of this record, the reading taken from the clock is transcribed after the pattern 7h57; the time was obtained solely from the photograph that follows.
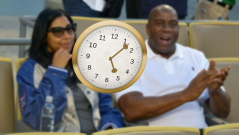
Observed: 5h07
